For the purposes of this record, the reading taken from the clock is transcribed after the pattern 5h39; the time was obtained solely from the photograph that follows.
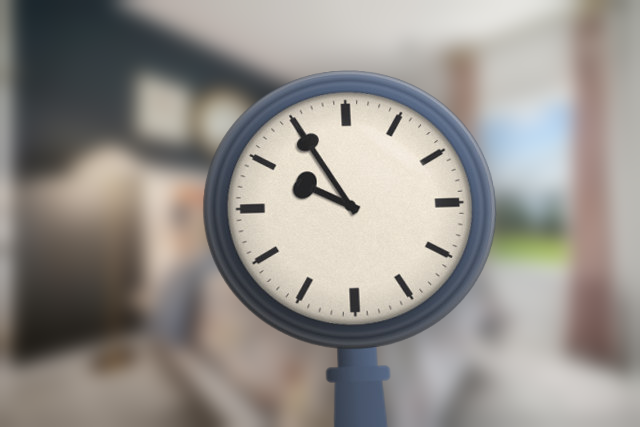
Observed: 9h55
